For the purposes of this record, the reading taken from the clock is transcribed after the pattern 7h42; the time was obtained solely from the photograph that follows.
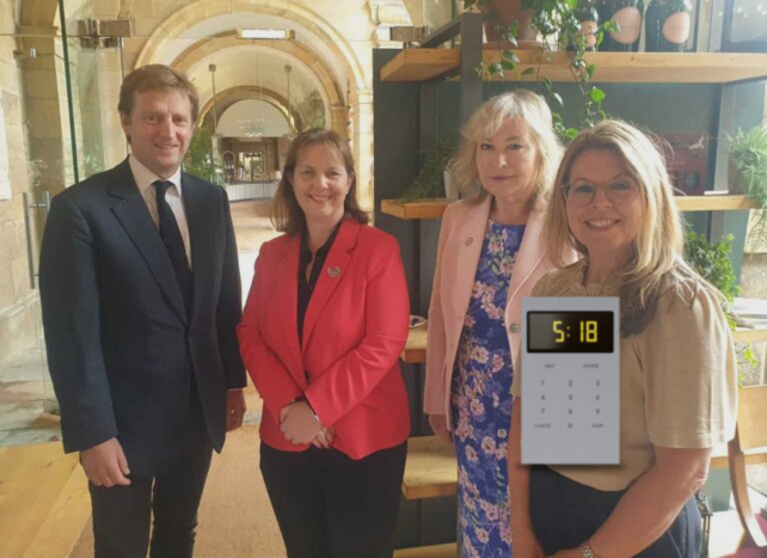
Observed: 5h18
